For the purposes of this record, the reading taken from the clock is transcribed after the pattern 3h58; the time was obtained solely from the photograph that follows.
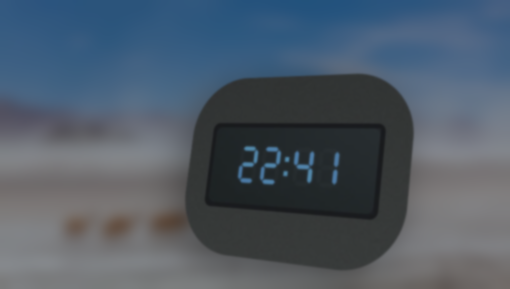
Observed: 22h41
